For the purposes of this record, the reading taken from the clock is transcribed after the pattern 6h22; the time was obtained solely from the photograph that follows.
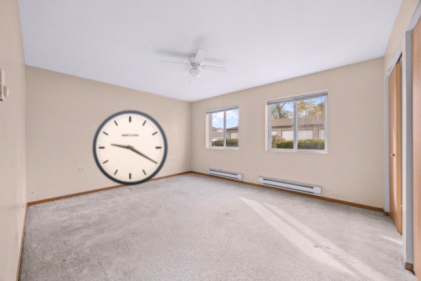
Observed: 9h20
